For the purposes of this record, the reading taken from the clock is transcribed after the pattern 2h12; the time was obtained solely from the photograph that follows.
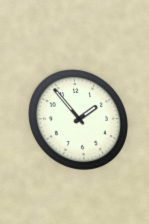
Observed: 1h54
